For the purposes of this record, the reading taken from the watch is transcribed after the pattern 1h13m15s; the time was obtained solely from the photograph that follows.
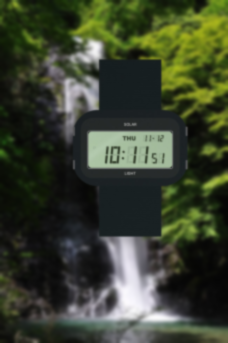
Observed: 10h11m51s
